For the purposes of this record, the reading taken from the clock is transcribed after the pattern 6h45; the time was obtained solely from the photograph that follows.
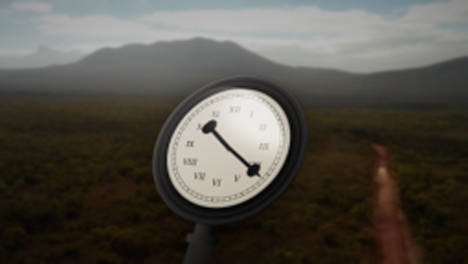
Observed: 10h21
